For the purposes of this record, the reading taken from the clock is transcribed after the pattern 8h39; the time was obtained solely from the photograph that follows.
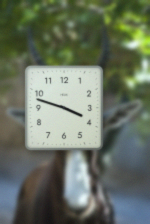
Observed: 3h48
